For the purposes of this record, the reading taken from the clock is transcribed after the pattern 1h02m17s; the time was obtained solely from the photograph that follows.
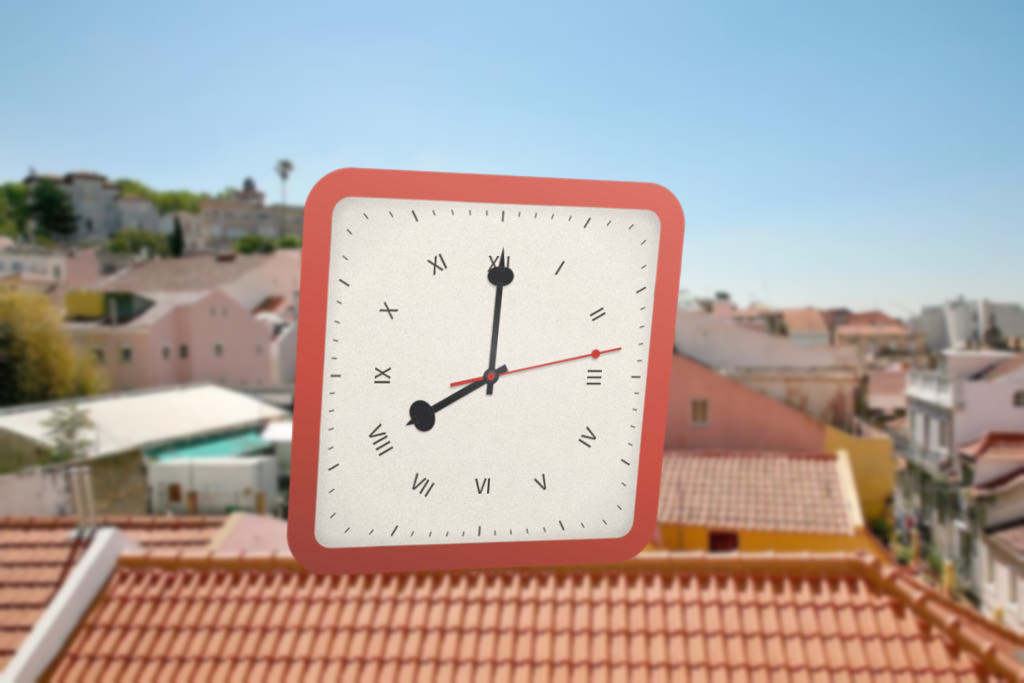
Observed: 8h00m13s
